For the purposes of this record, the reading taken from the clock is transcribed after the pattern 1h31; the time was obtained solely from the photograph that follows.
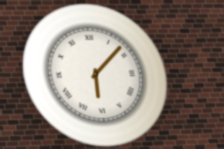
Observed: 6h08
